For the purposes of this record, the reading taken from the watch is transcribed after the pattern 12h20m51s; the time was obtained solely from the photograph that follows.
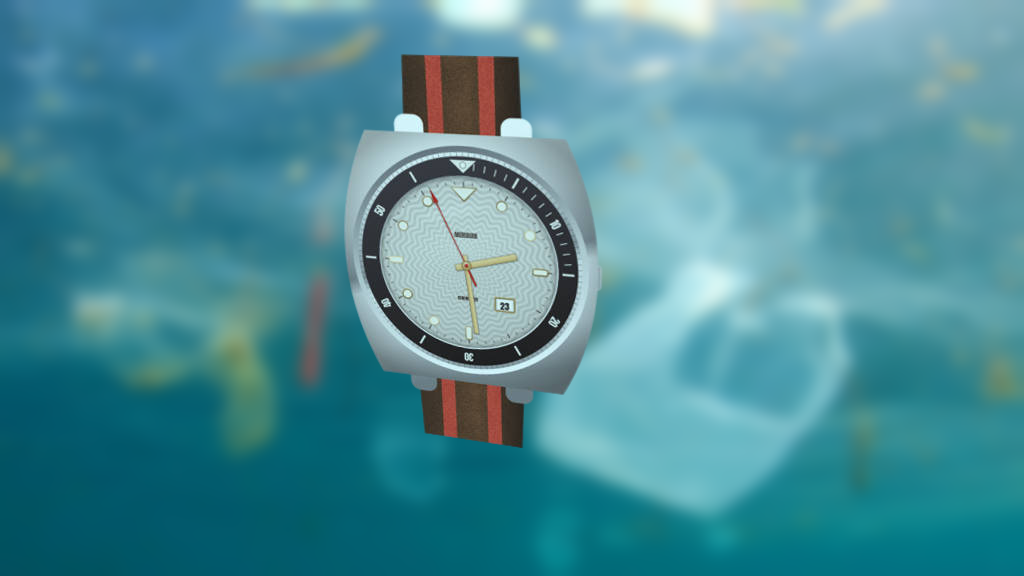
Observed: 2h28m56s
